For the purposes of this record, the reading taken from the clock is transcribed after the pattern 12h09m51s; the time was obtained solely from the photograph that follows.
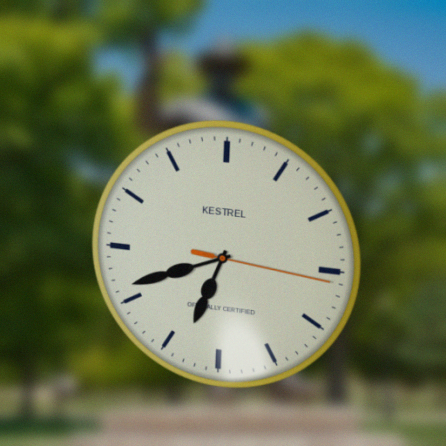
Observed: 6h41m16s
